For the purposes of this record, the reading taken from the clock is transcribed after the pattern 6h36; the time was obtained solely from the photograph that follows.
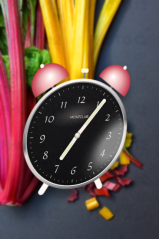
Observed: 7h06
